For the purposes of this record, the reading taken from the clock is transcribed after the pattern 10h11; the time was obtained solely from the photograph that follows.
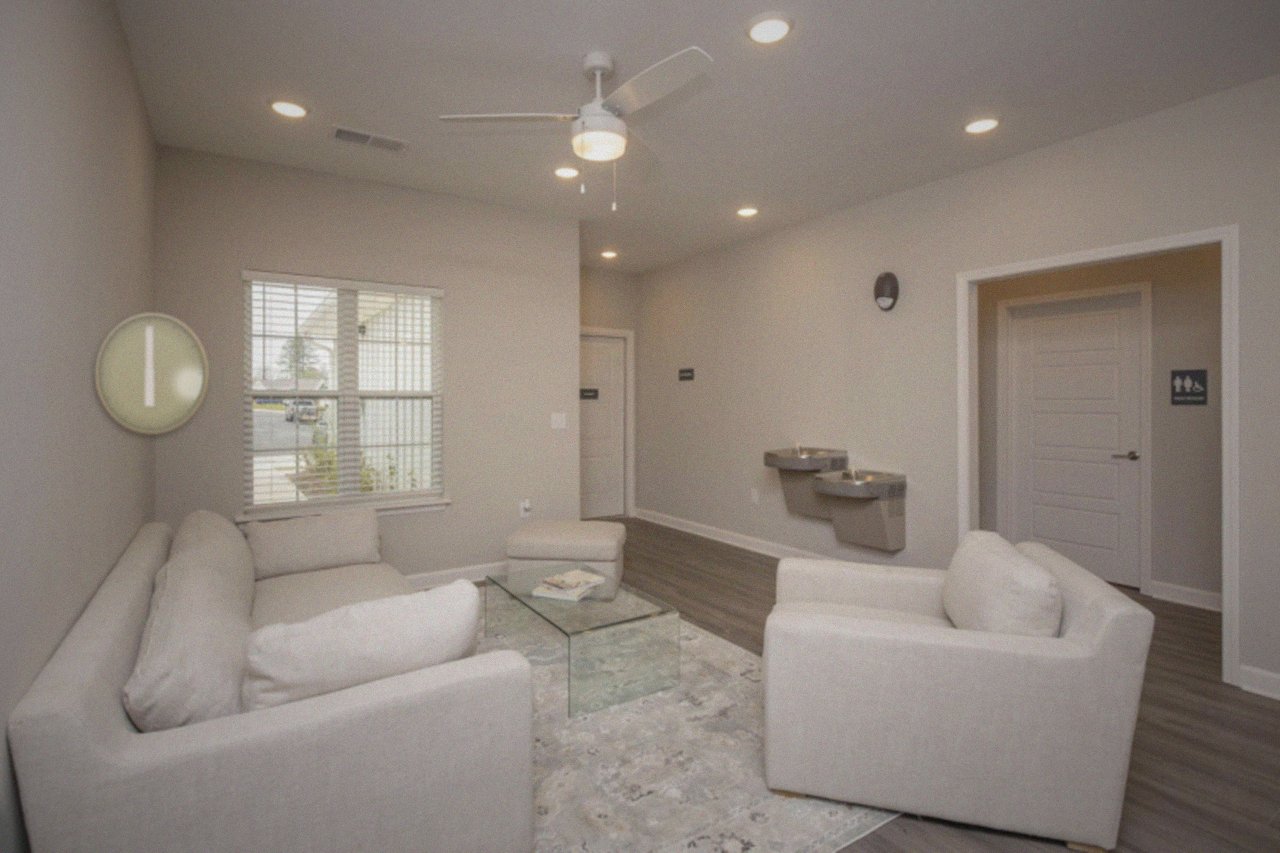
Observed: 6h00
